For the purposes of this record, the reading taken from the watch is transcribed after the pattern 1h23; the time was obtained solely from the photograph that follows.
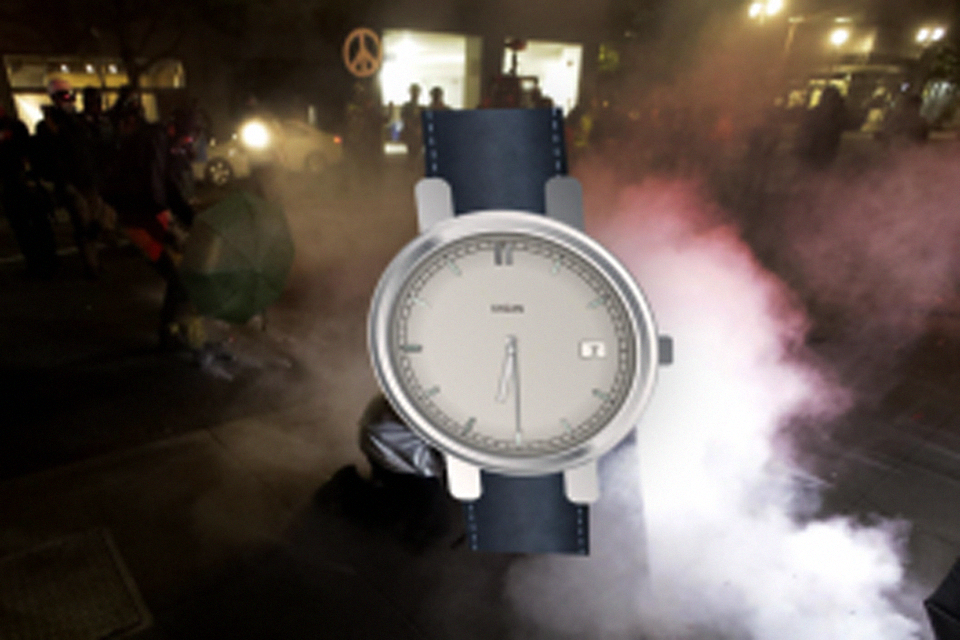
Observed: 6h30
